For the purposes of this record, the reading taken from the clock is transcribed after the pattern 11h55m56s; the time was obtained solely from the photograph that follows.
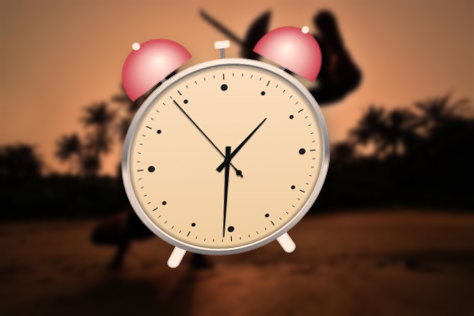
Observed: 1h30m54s
